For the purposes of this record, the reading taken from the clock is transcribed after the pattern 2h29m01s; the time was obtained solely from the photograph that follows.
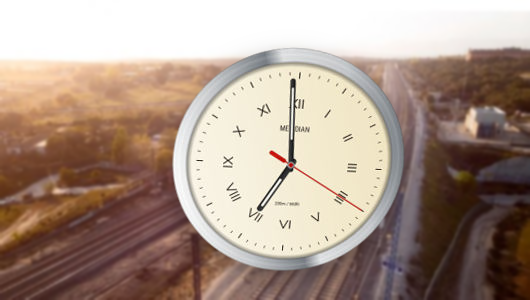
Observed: 6h59m20s
